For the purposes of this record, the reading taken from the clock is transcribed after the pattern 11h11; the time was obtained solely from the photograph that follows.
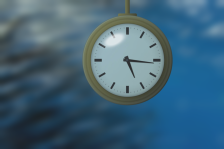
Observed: 5h16
